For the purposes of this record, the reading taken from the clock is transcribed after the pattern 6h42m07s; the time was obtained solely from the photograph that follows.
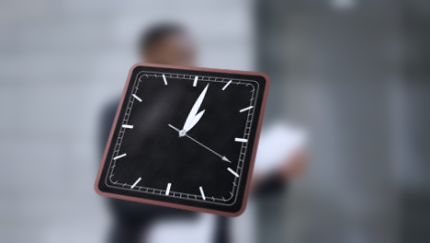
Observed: 1h02m19s
